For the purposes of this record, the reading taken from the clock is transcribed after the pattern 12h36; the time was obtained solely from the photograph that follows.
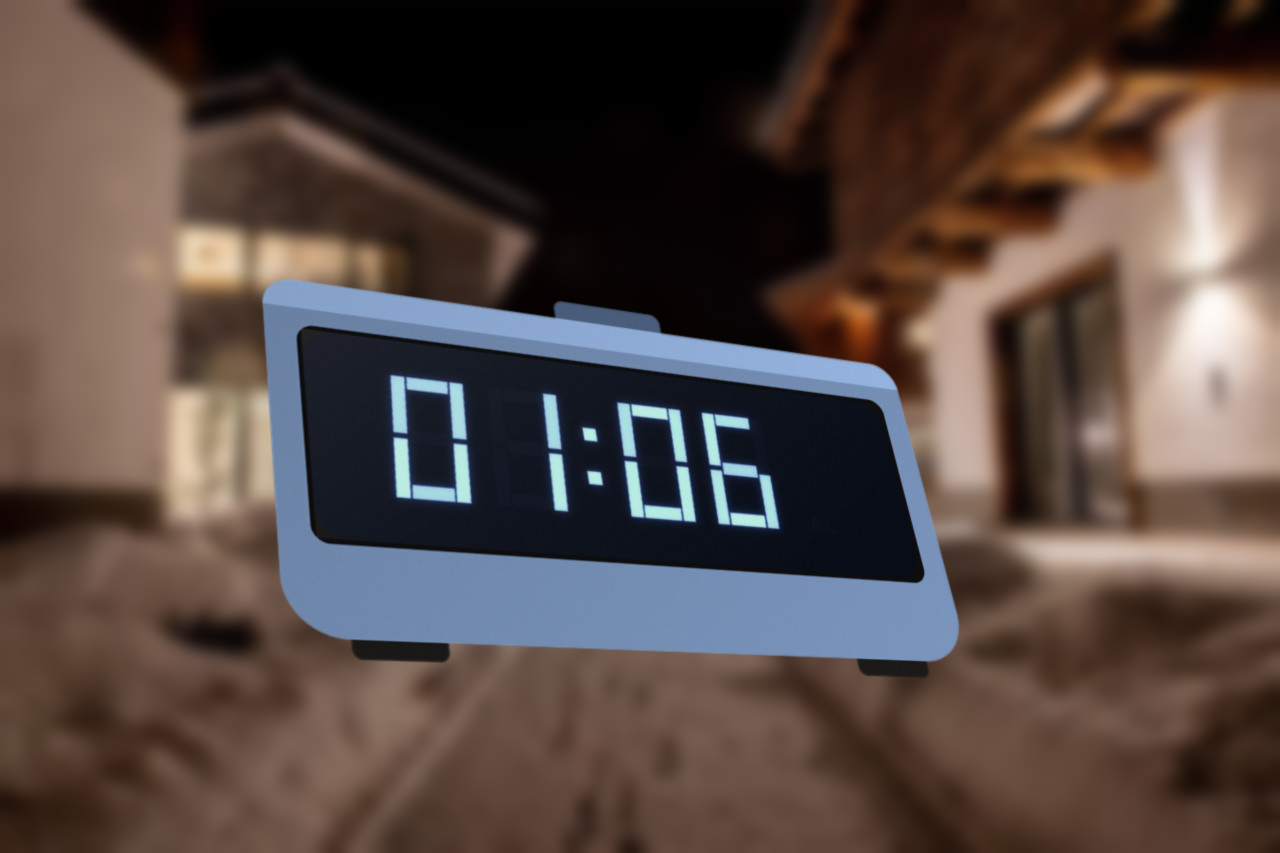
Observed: 1h06
